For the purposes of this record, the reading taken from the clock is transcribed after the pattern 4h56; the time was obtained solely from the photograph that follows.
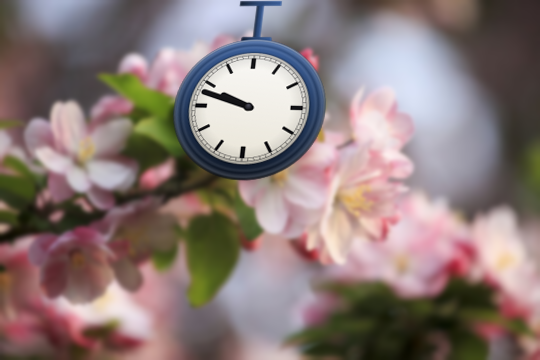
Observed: 9h48
